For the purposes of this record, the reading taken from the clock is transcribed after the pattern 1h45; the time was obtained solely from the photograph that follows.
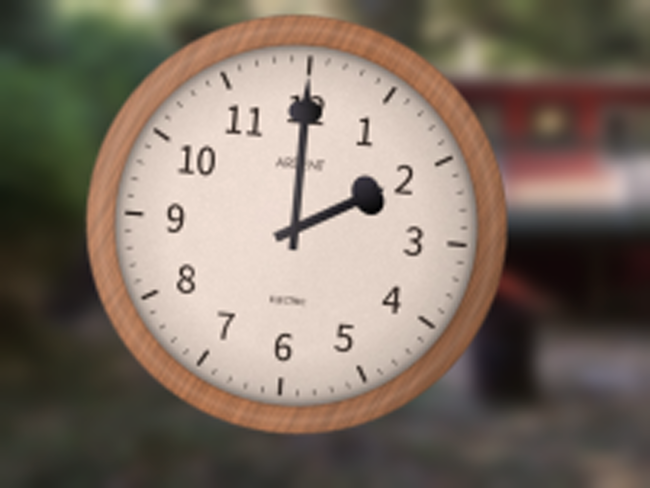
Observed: 2h00
